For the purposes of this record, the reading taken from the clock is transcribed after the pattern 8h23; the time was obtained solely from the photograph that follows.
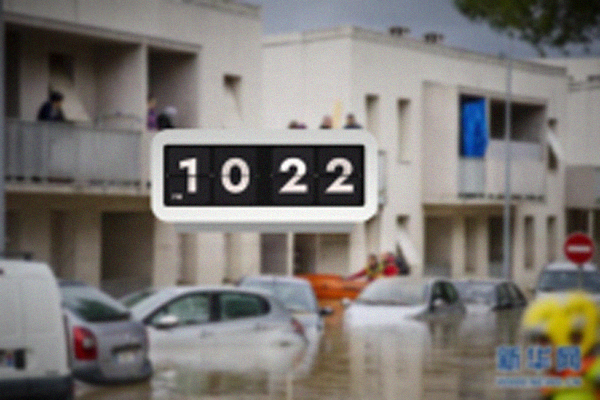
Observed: 10h22
